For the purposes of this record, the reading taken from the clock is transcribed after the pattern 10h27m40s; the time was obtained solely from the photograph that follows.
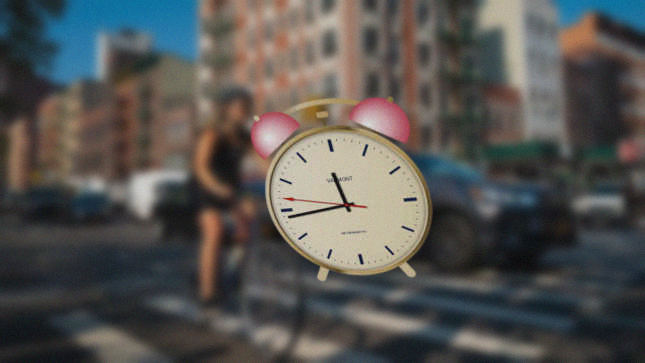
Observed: 11h43m47s
